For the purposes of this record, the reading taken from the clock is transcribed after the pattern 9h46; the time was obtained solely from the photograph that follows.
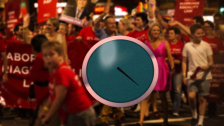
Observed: 4h22
